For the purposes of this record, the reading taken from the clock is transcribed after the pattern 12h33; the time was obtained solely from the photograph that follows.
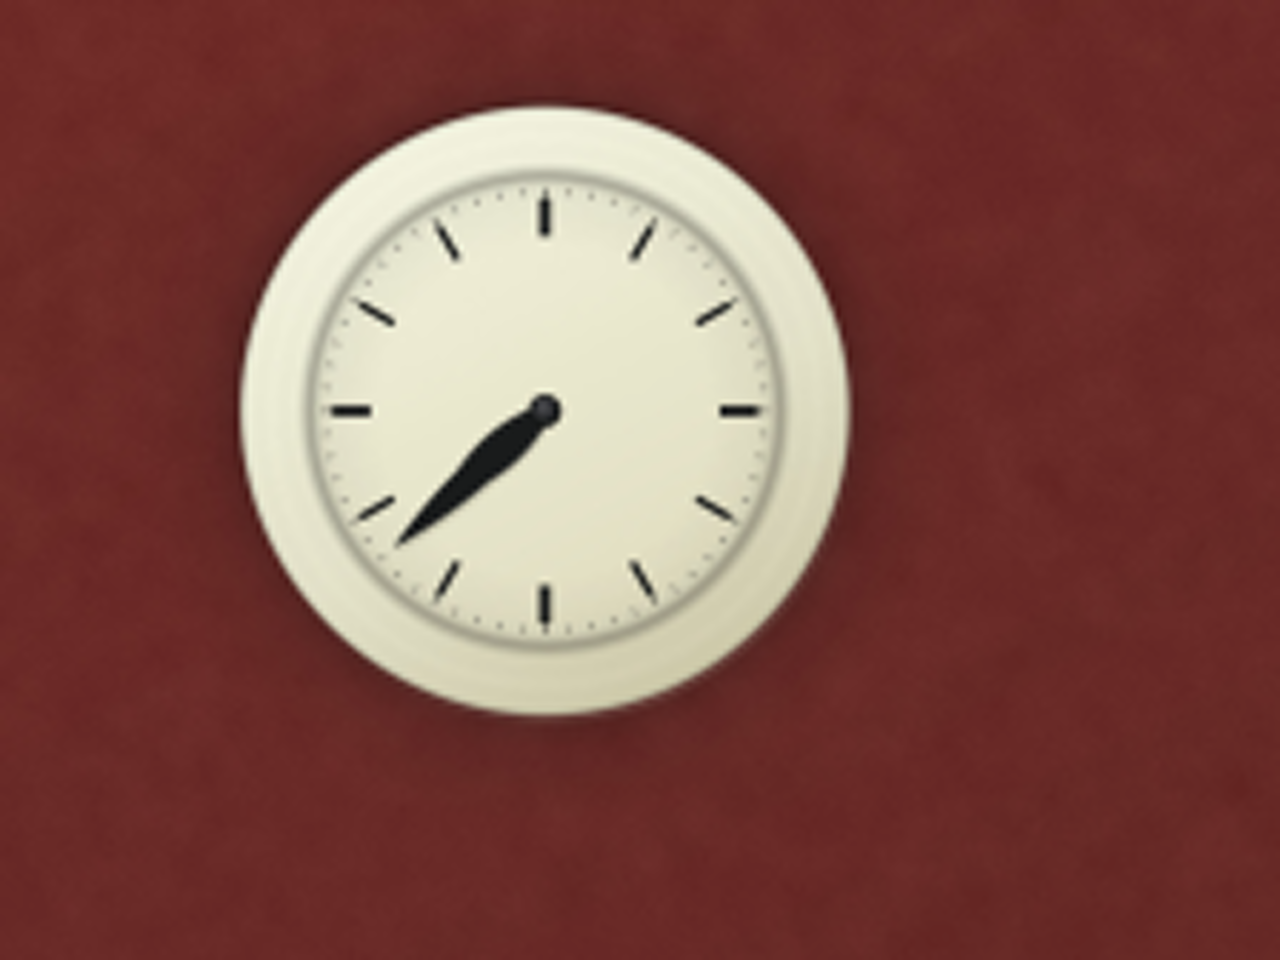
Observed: 7h38
